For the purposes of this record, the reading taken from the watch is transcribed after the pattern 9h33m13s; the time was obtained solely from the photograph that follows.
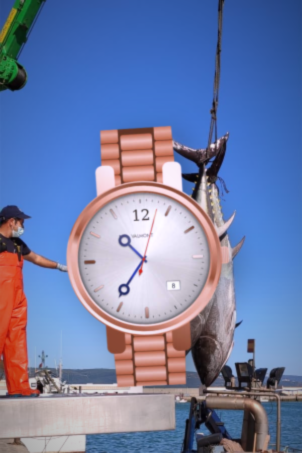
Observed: 10h36m03s
